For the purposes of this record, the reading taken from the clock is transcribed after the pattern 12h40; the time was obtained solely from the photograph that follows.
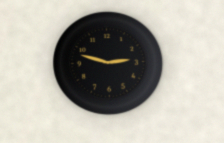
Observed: 2h48
